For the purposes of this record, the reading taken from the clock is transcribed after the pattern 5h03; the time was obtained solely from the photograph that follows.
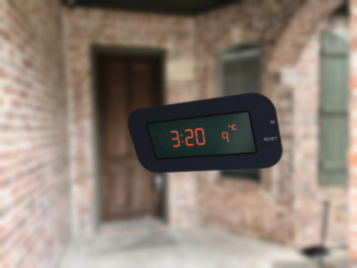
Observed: 3h20
